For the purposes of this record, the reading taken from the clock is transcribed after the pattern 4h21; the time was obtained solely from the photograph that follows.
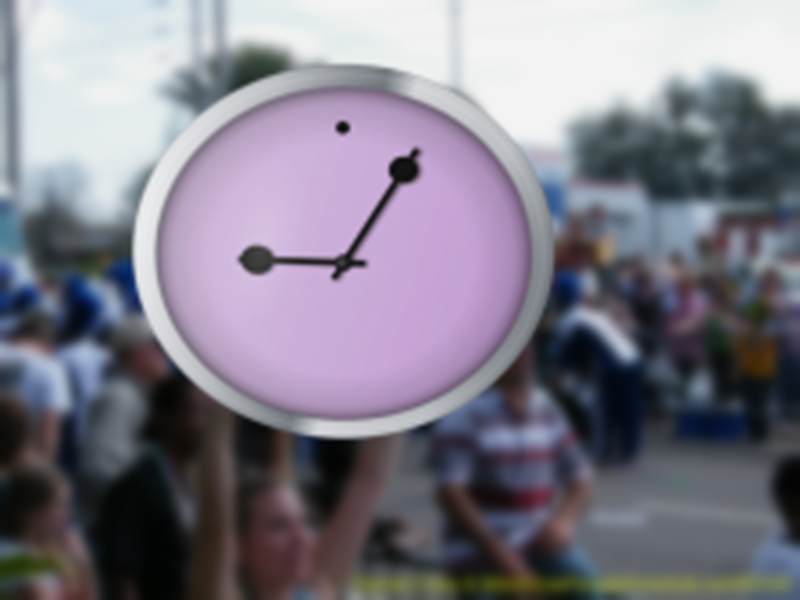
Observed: 9h05
